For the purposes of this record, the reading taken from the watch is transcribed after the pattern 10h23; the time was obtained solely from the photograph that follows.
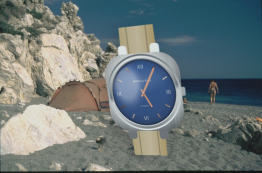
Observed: 5h05
